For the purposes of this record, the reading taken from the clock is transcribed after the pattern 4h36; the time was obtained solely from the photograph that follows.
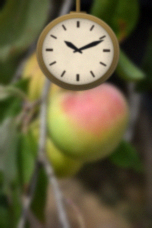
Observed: 10h11
